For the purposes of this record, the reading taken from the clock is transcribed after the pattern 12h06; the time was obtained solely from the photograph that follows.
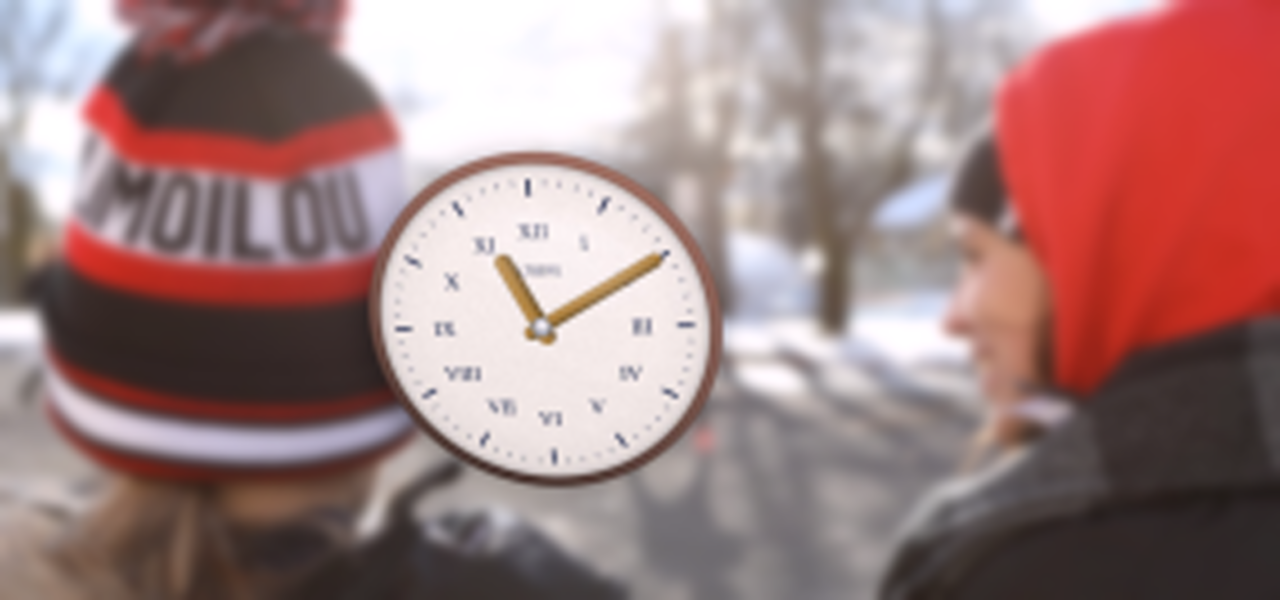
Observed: 11h10
